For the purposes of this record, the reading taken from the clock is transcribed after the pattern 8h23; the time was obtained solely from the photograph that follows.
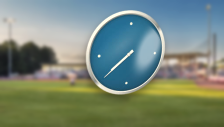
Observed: 7h38
